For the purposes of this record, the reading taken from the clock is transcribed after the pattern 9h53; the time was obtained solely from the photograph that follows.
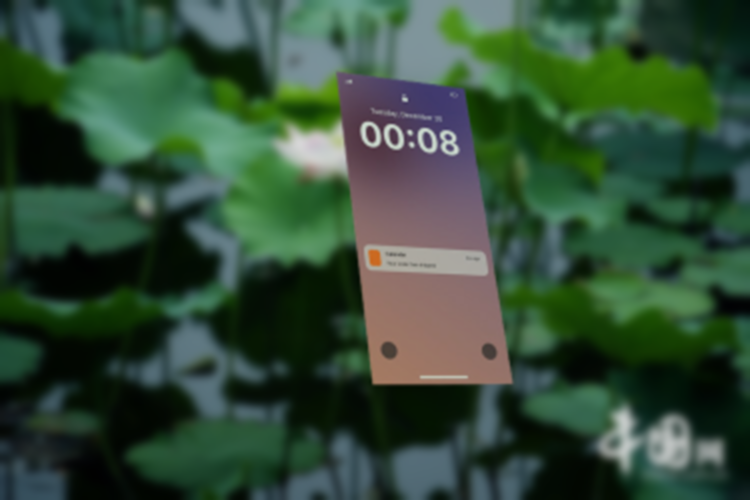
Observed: 0h08
